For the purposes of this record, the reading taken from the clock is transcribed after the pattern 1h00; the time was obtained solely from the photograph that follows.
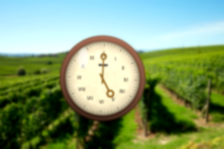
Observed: 5h00
